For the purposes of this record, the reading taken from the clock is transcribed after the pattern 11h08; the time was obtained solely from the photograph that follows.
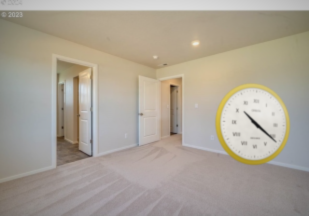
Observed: 10h21
